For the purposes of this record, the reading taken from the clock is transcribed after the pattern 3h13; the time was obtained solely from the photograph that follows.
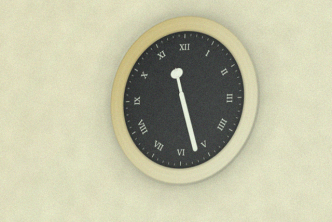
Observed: 11h27
